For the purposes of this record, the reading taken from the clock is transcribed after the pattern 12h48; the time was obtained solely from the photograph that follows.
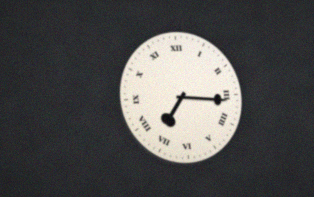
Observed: 7h16
